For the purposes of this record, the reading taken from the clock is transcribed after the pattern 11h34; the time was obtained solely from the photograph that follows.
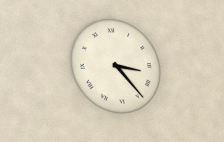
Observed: 3h24
